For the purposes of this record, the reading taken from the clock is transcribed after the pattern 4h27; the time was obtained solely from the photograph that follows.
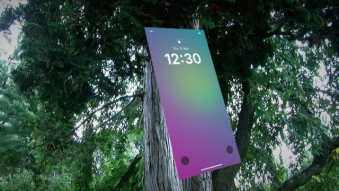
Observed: 12h30
